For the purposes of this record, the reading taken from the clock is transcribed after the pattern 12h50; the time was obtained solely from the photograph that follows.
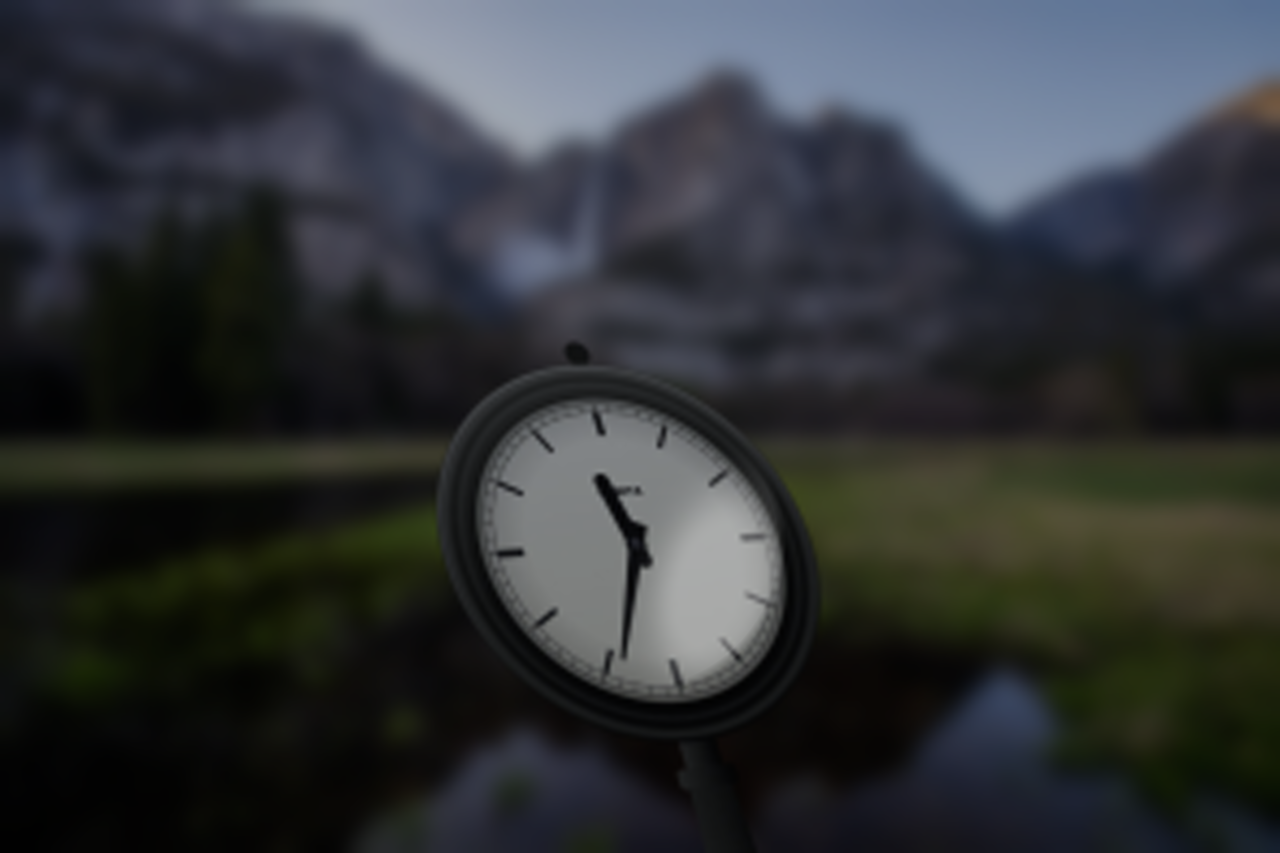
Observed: 11h34
